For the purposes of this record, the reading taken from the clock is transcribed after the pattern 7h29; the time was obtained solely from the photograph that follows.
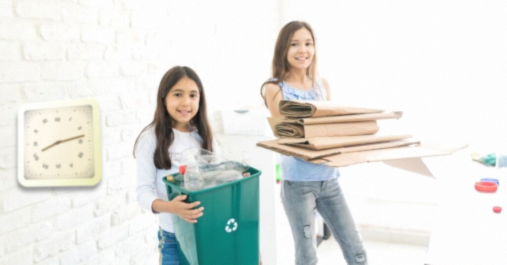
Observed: 8h13
